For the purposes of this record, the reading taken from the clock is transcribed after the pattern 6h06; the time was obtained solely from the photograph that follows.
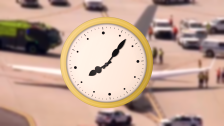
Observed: 8h07
